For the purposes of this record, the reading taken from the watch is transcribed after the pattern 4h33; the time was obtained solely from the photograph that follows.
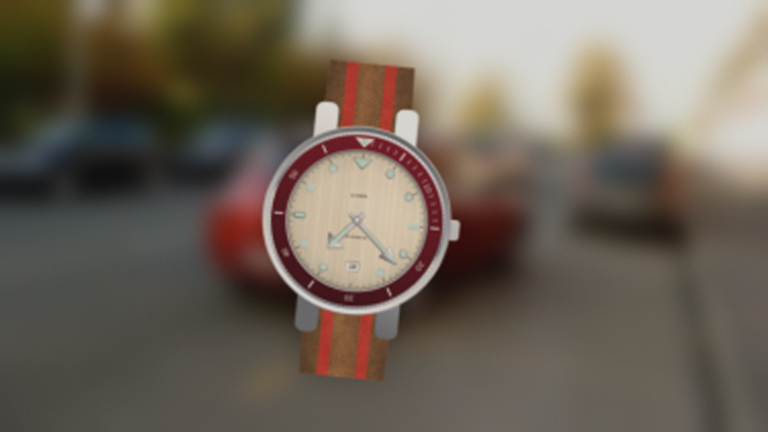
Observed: 7h22
